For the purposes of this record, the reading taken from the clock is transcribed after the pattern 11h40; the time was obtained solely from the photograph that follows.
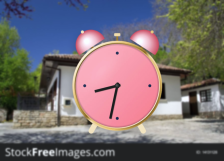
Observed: 8h32
